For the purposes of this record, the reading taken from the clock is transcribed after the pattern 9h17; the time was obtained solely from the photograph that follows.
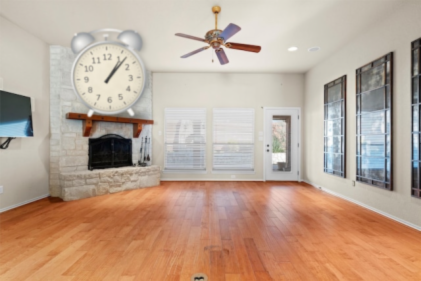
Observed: 1h07
